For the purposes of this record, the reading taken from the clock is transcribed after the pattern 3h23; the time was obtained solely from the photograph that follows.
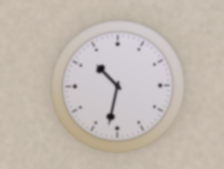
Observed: 10h32
